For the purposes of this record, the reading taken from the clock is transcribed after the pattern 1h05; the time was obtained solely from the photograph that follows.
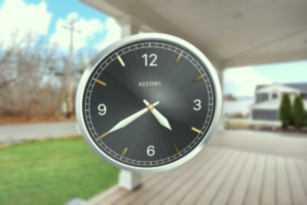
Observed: 4h40
